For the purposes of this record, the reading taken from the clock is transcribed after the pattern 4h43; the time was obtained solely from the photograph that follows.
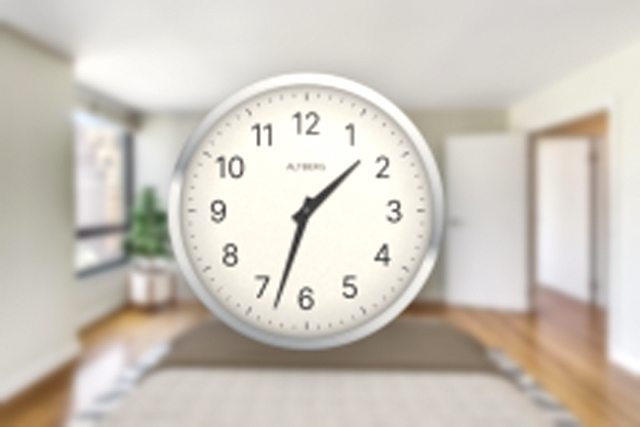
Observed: 1h33
